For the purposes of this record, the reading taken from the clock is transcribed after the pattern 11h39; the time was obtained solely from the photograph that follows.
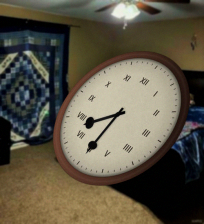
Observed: 7h30
